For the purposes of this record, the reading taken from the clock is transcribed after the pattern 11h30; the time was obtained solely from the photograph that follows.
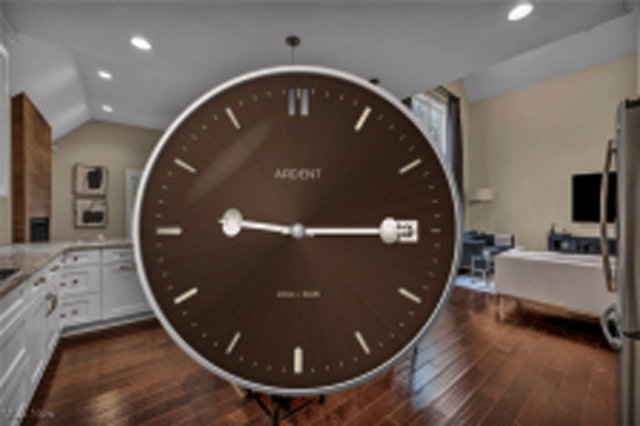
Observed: 9h15
